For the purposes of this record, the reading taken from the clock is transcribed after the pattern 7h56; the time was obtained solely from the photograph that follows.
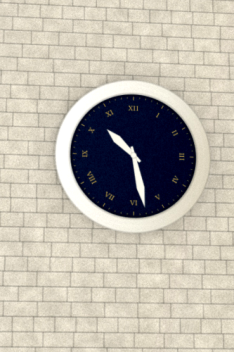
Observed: 10h28
